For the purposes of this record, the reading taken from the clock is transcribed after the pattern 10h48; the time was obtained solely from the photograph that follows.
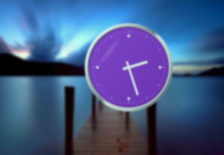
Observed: 2h27
